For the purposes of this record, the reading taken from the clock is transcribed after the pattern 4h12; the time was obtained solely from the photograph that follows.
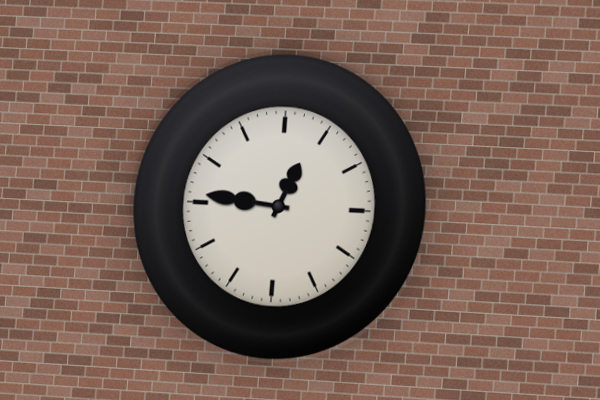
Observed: 12h46
